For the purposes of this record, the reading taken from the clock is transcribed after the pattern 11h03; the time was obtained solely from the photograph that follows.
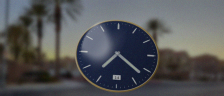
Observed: 7h22
